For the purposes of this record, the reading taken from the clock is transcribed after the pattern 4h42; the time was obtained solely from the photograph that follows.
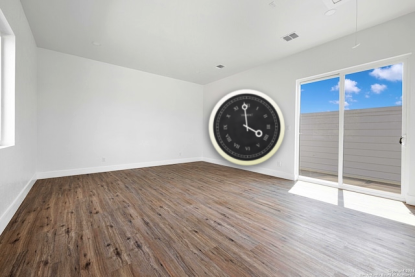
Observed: 3h59
